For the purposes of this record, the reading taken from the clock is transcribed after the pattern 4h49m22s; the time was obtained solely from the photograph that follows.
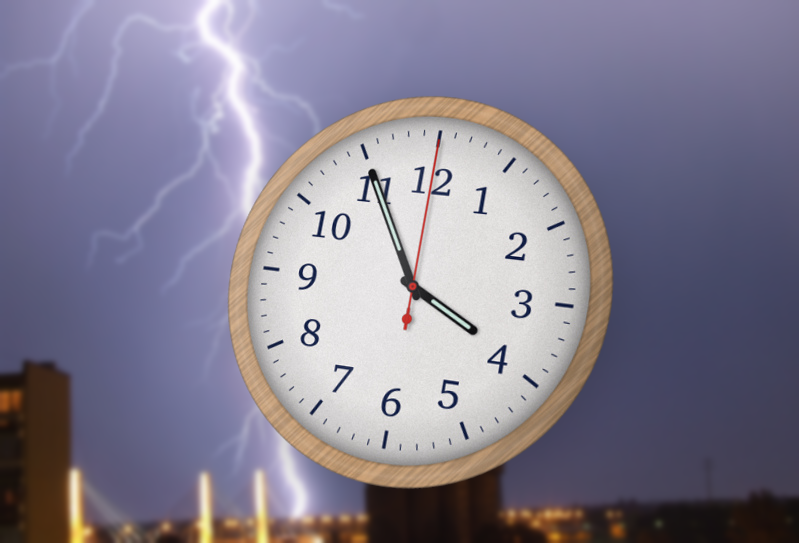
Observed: 3h55m00s
